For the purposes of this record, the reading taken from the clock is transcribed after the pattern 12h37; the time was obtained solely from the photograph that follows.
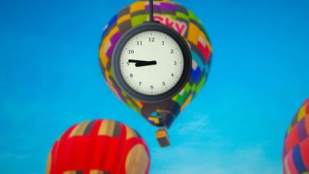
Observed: 8h46
